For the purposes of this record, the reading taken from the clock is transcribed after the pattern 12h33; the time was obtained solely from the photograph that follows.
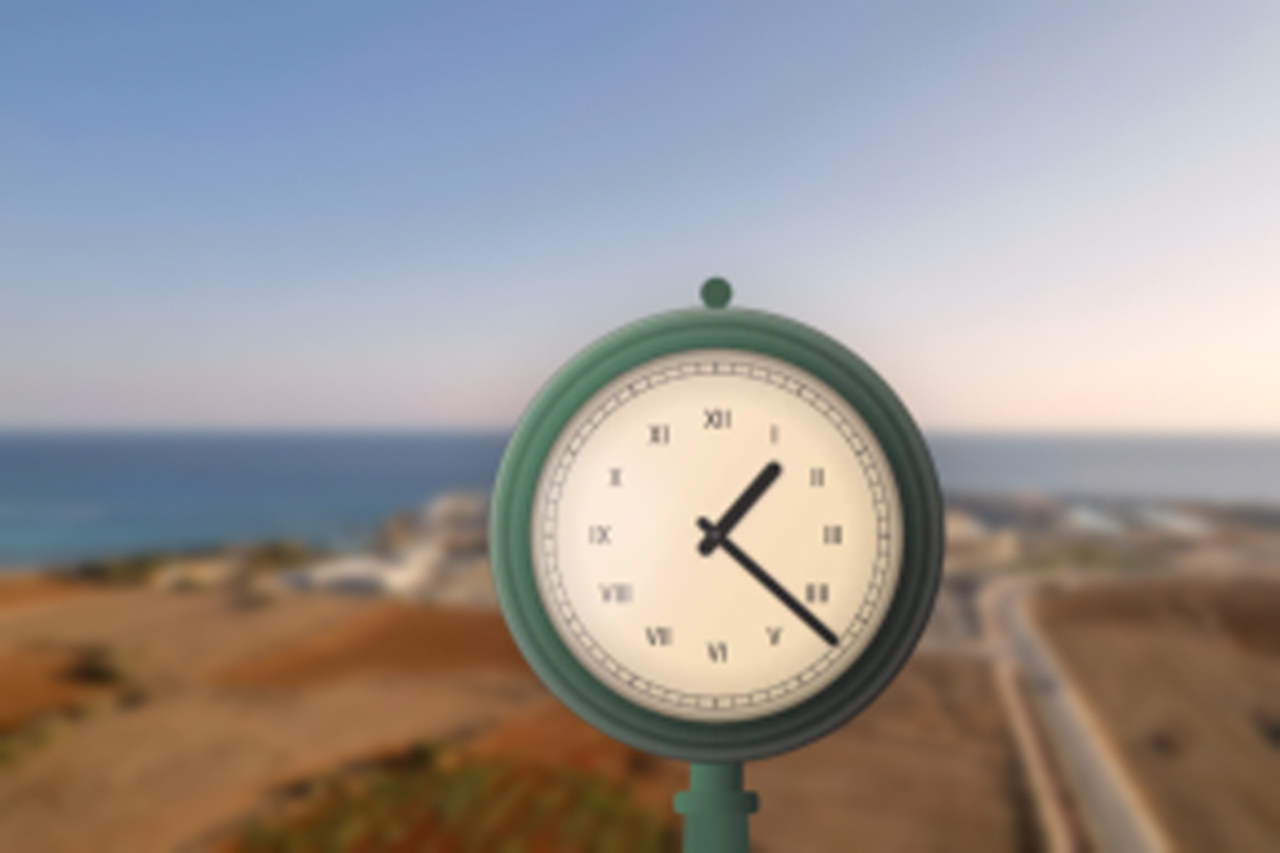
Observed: 1h22
